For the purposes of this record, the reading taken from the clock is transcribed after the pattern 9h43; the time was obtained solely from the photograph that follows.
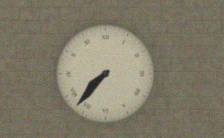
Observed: 7h37
